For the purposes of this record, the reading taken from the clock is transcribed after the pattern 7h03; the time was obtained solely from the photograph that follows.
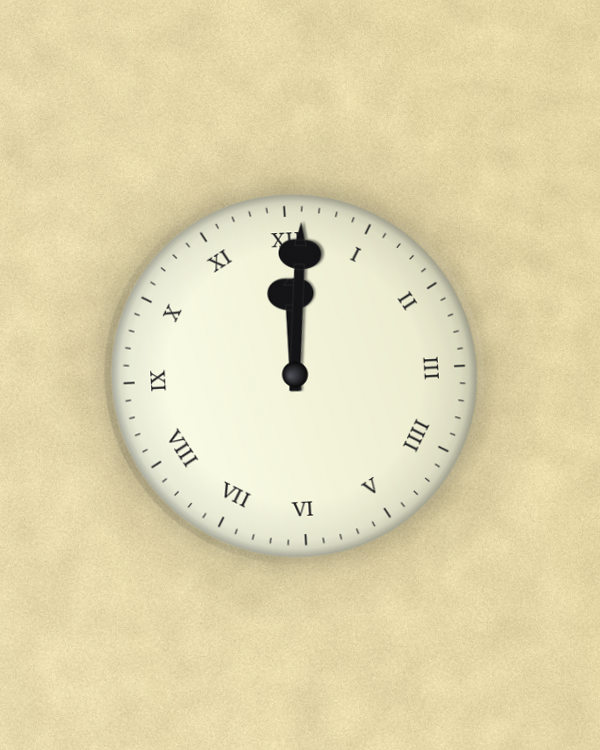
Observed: 12h01
